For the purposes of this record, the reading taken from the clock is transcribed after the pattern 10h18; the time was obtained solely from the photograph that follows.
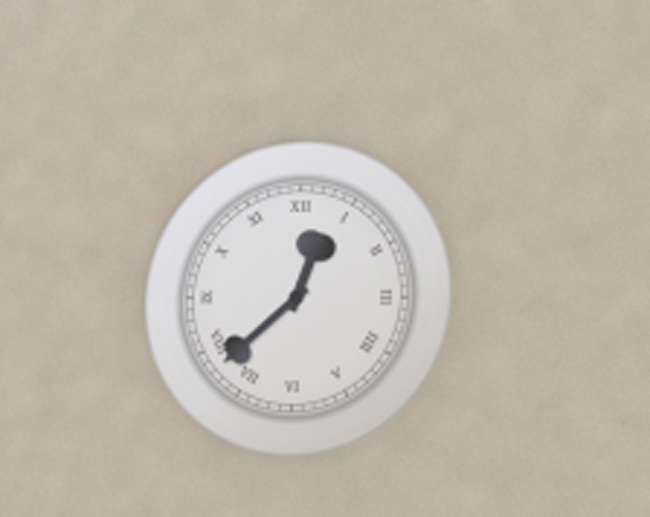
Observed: 12h38
